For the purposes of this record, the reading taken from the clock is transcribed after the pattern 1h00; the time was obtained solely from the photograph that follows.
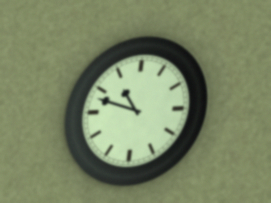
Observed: 10h48
